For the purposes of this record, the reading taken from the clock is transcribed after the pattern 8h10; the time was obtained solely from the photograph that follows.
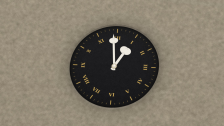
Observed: 12h59
